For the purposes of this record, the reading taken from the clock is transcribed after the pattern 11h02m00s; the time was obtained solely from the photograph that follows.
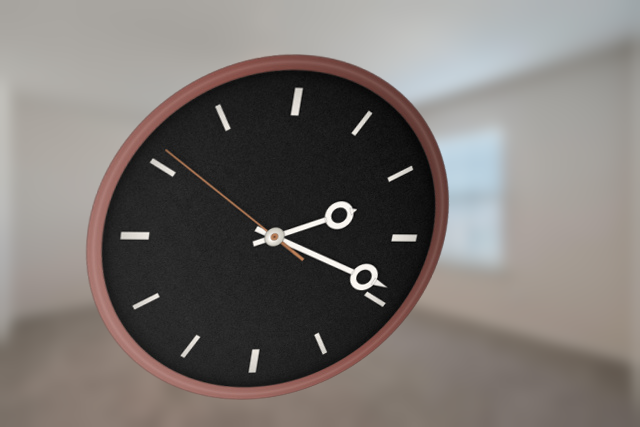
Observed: 2h18m51s
